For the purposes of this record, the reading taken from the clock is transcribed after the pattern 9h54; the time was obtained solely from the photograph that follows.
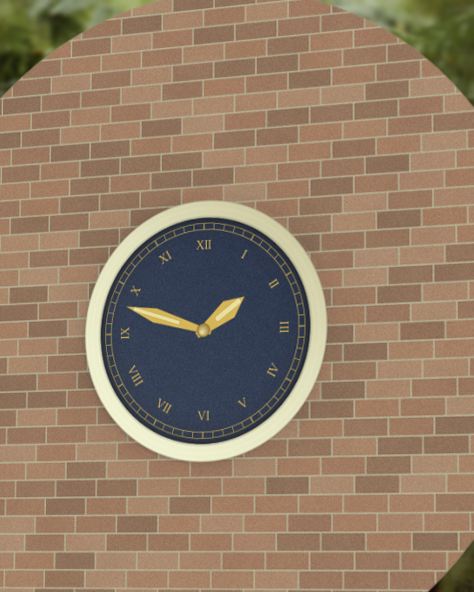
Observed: 1h48
